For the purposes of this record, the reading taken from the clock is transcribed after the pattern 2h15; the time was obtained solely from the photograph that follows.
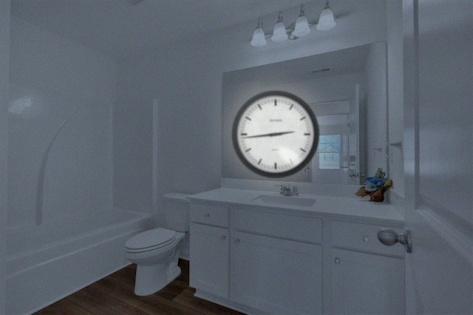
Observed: 2h44
